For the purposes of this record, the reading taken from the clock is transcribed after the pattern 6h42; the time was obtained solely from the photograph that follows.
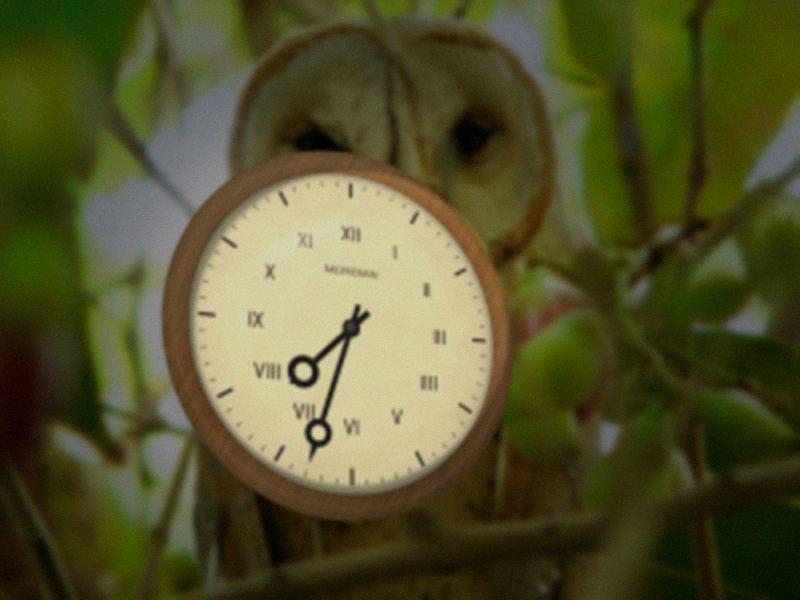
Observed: 7h33
